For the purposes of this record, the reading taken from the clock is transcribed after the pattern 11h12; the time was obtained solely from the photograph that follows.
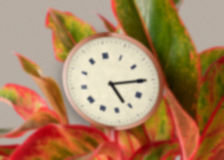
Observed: 5h15
